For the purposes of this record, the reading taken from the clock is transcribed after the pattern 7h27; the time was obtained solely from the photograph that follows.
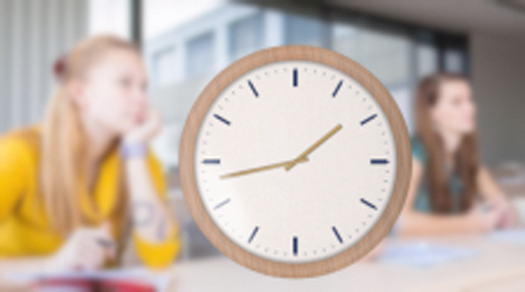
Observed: 1h43
